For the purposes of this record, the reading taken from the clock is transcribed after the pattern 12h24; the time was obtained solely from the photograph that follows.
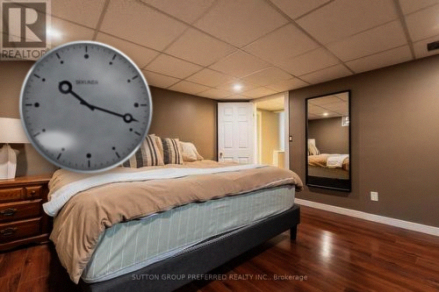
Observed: 10h18
